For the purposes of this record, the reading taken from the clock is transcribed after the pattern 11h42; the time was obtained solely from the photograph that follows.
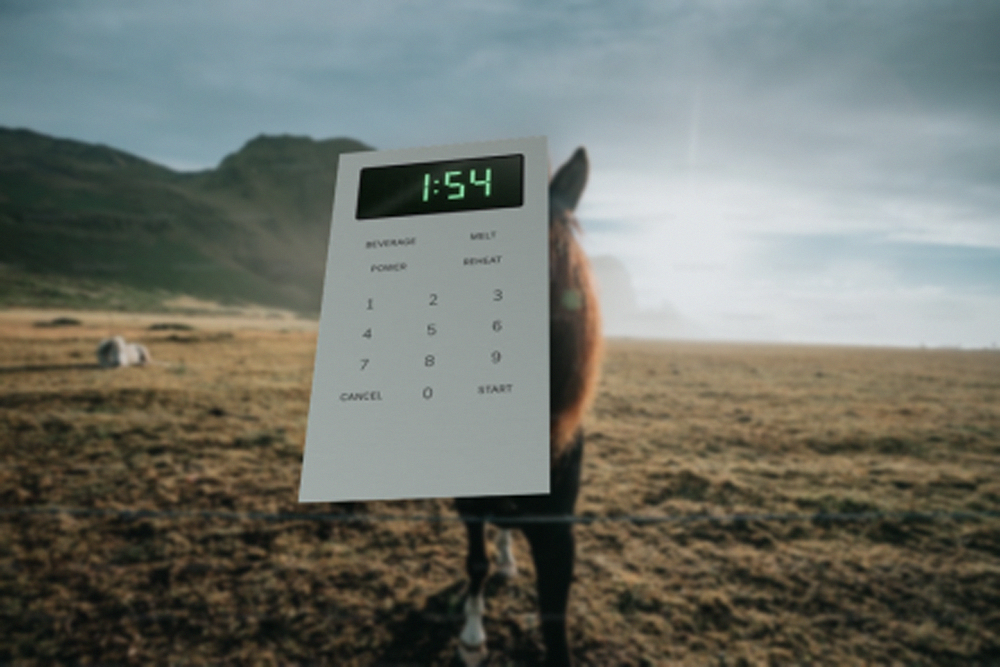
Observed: 1h54
